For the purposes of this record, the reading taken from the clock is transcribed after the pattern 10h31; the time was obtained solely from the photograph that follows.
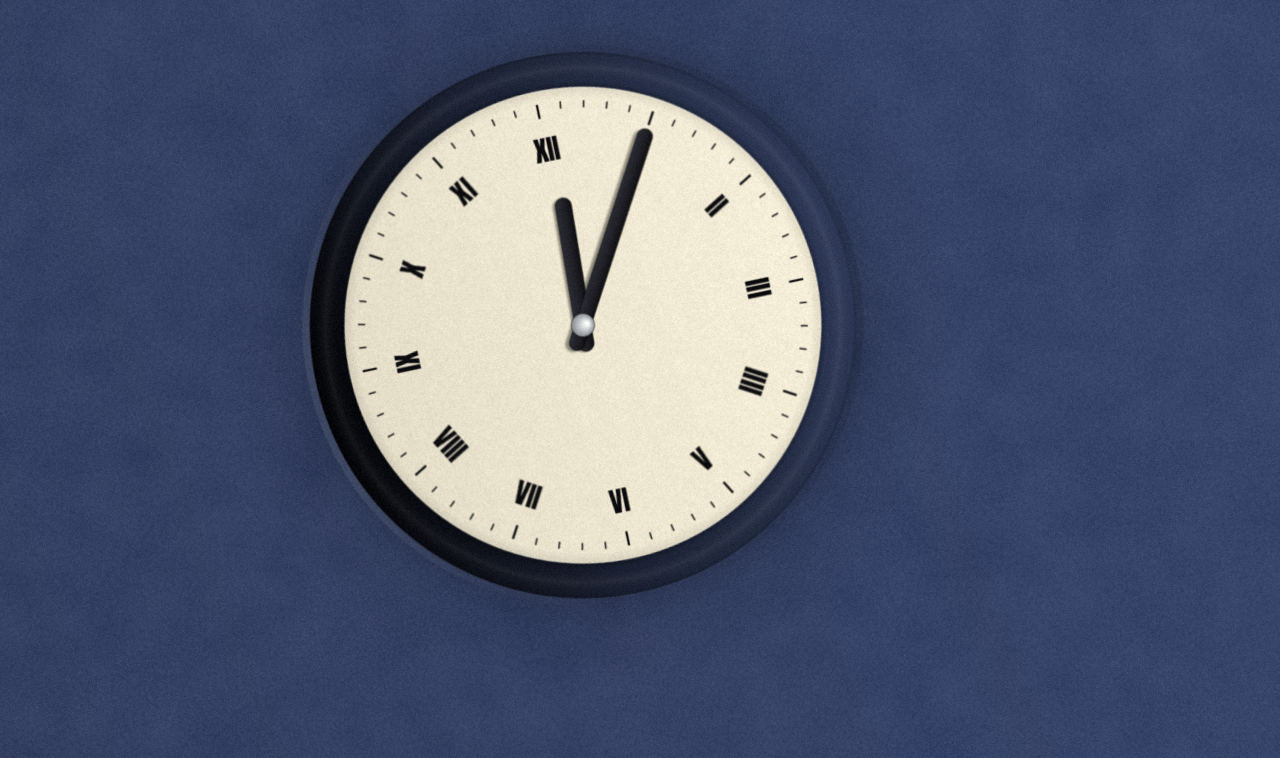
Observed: 12h05
